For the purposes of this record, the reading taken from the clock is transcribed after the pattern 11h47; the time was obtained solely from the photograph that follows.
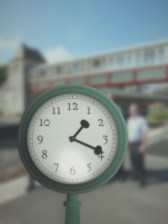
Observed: 1h19
